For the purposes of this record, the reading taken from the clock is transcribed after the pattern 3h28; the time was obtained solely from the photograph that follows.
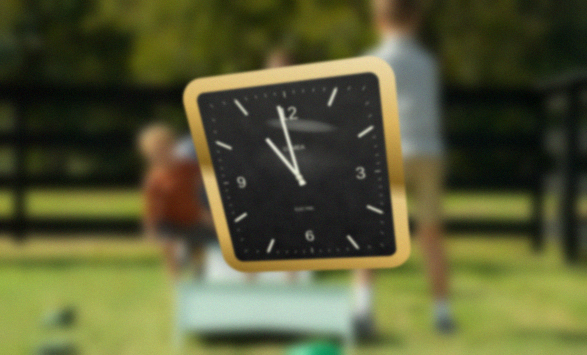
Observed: 10h59
